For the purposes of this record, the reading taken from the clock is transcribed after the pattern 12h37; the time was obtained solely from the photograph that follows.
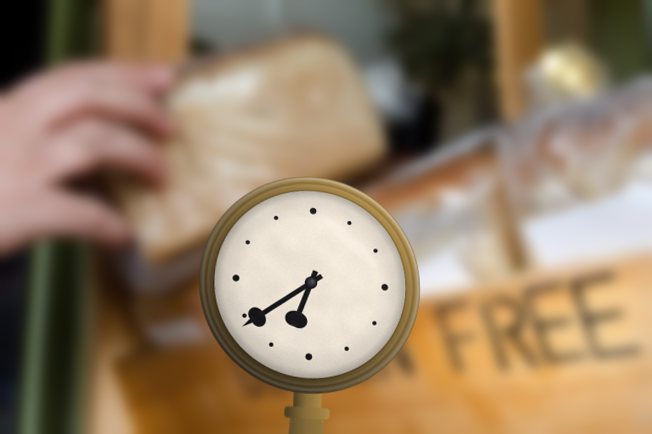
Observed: 6h39
